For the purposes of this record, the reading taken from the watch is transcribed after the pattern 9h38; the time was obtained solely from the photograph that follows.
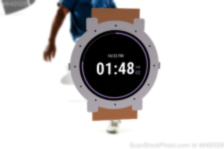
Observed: 1h48
